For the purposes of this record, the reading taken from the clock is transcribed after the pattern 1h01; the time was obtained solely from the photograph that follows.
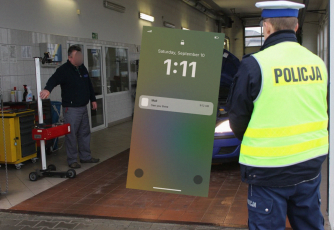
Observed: 1h11
